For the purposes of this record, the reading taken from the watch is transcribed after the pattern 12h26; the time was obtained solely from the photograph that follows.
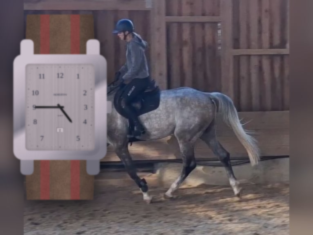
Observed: 4h45
